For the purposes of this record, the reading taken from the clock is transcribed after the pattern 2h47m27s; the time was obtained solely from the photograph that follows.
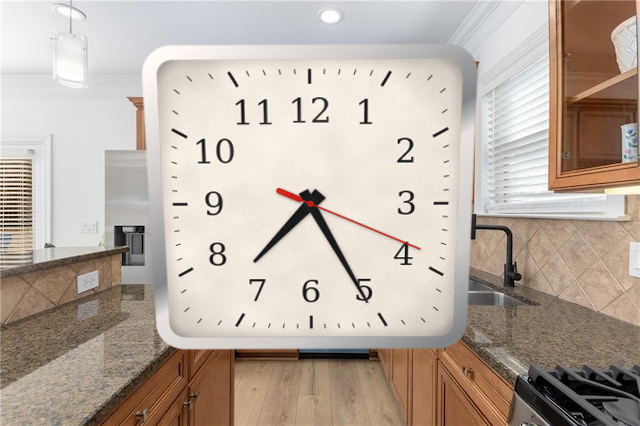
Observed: 7h25m19s
